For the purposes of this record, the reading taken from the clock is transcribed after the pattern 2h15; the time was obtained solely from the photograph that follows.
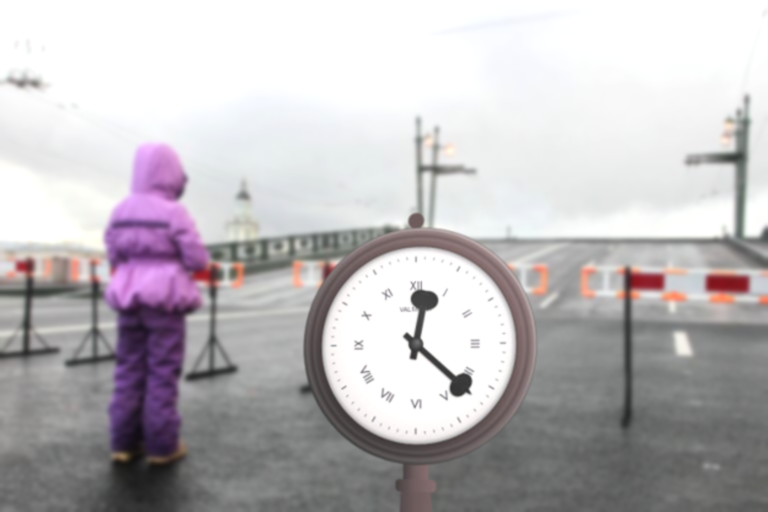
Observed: 12h22
